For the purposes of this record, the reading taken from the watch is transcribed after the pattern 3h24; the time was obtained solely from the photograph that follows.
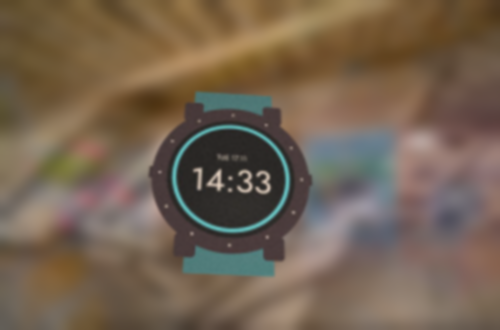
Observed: 14h33
